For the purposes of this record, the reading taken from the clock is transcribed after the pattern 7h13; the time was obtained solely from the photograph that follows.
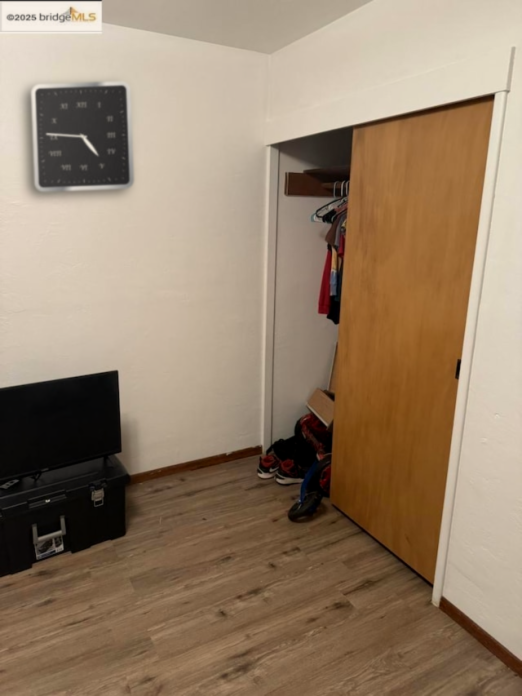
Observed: 4h46
